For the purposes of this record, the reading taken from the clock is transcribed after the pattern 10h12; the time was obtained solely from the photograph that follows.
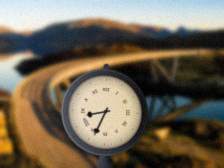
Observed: 8h34
